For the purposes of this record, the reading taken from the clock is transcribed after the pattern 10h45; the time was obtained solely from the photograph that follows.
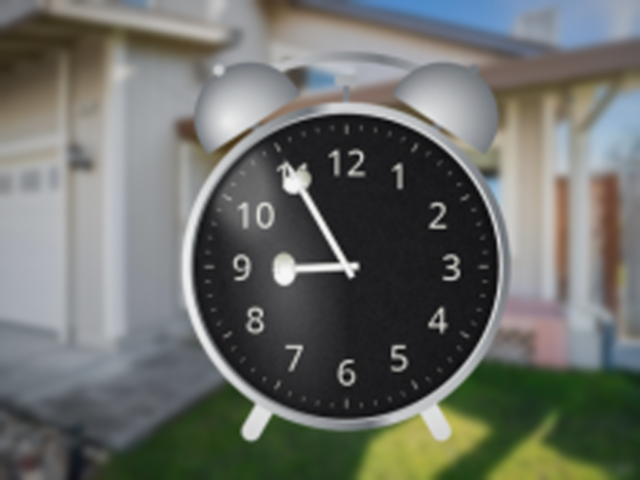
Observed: 8h55
